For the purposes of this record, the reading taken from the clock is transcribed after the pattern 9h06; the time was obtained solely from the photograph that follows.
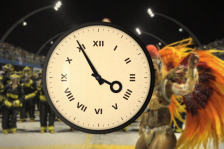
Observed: 3h55
